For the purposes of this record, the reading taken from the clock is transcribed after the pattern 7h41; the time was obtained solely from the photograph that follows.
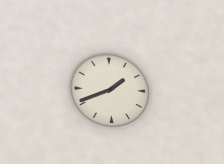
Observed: 1h41
